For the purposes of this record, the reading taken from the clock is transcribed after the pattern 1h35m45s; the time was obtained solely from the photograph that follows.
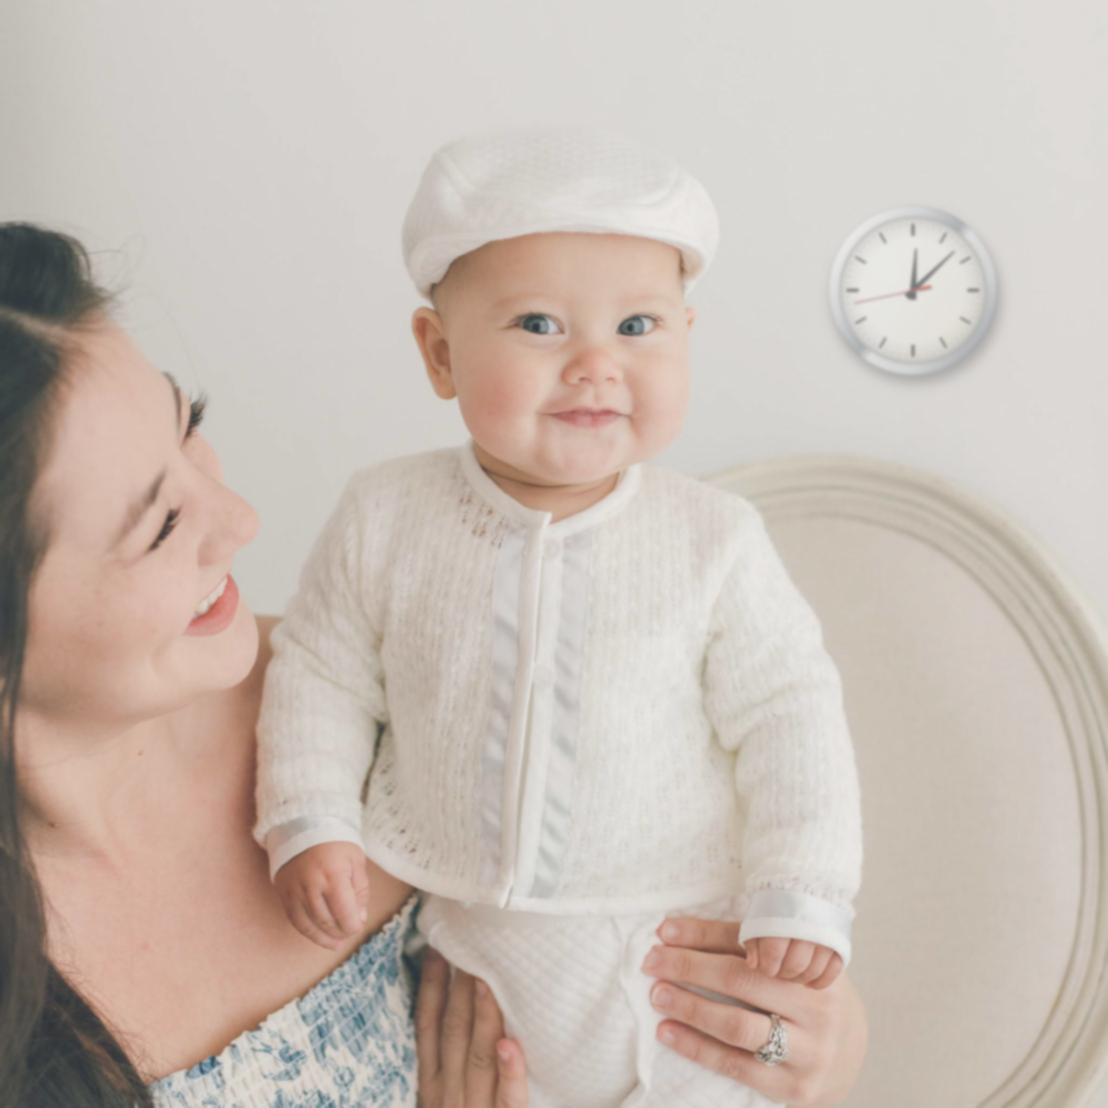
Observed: 12h07m43s
